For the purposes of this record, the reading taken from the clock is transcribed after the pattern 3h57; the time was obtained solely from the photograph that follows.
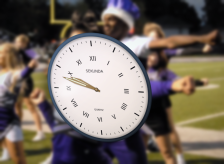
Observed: 9h48
